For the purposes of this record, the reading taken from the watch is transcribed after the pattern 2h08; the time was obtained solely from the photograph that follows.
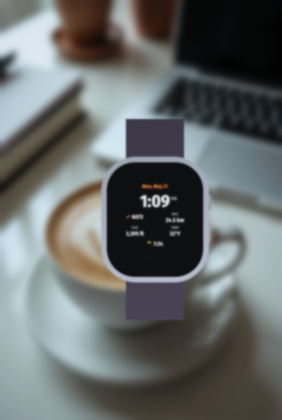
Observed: 1h09
